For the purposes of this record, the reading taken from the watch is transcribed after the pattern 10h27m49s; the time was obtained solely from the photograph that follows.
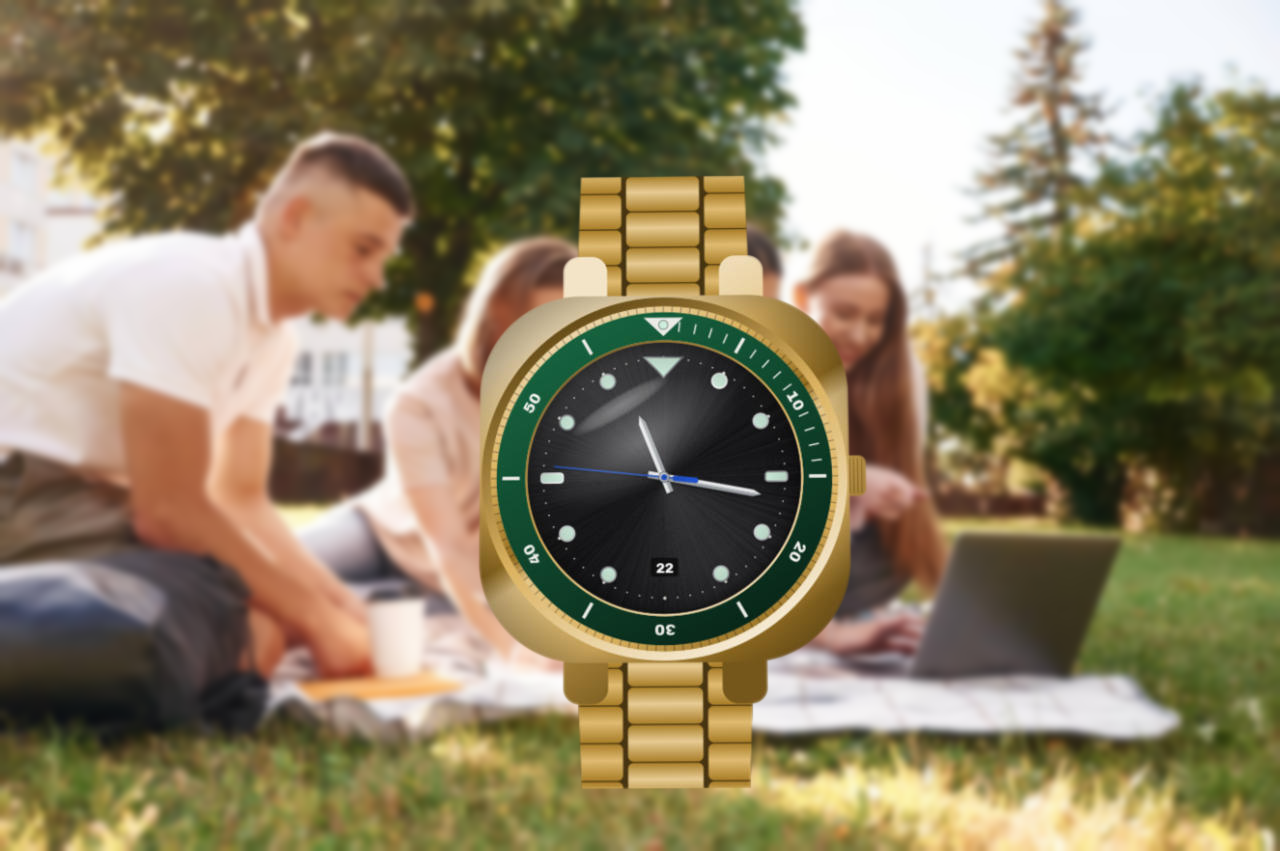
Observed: 11h16m46s
